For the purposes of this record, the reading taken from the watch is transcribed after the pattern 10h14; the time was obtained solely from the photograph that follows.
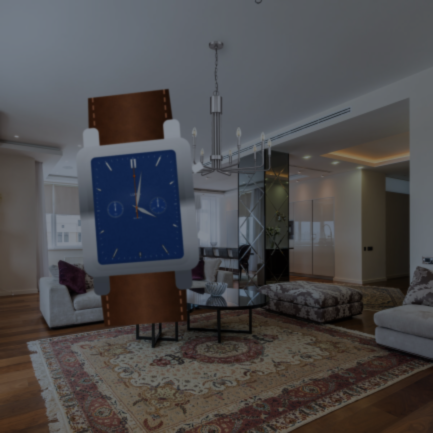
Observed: 4h02
